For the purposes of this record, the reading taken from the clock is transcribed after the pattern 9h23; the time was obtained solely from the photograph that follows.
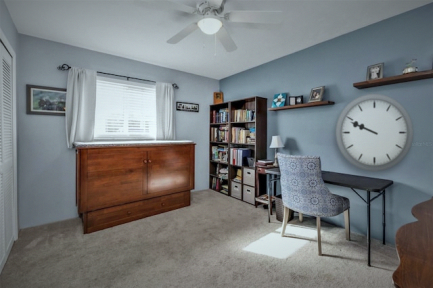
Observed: 9h49
